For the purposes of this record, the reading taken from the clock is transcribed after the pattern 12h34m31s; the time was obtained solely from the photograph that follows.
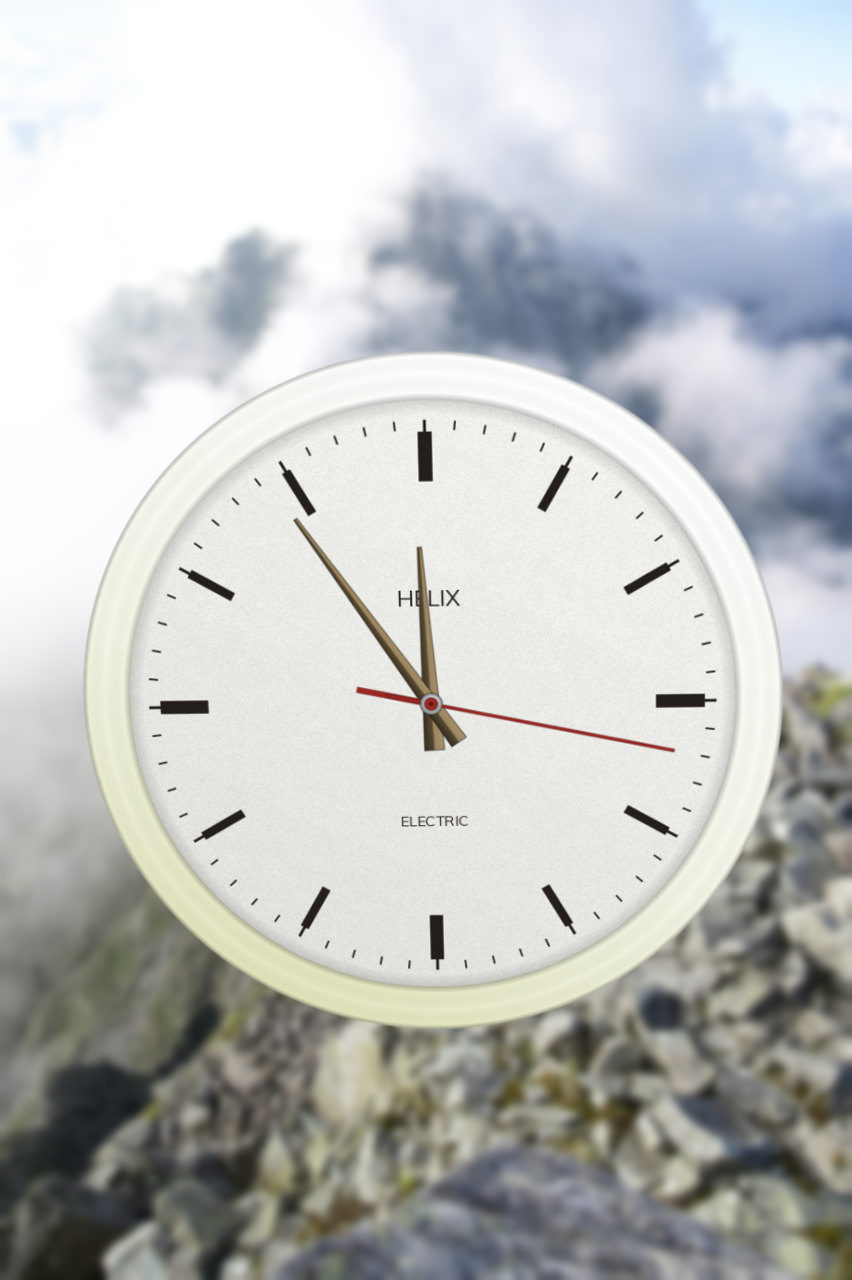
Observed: 11h54m17s
